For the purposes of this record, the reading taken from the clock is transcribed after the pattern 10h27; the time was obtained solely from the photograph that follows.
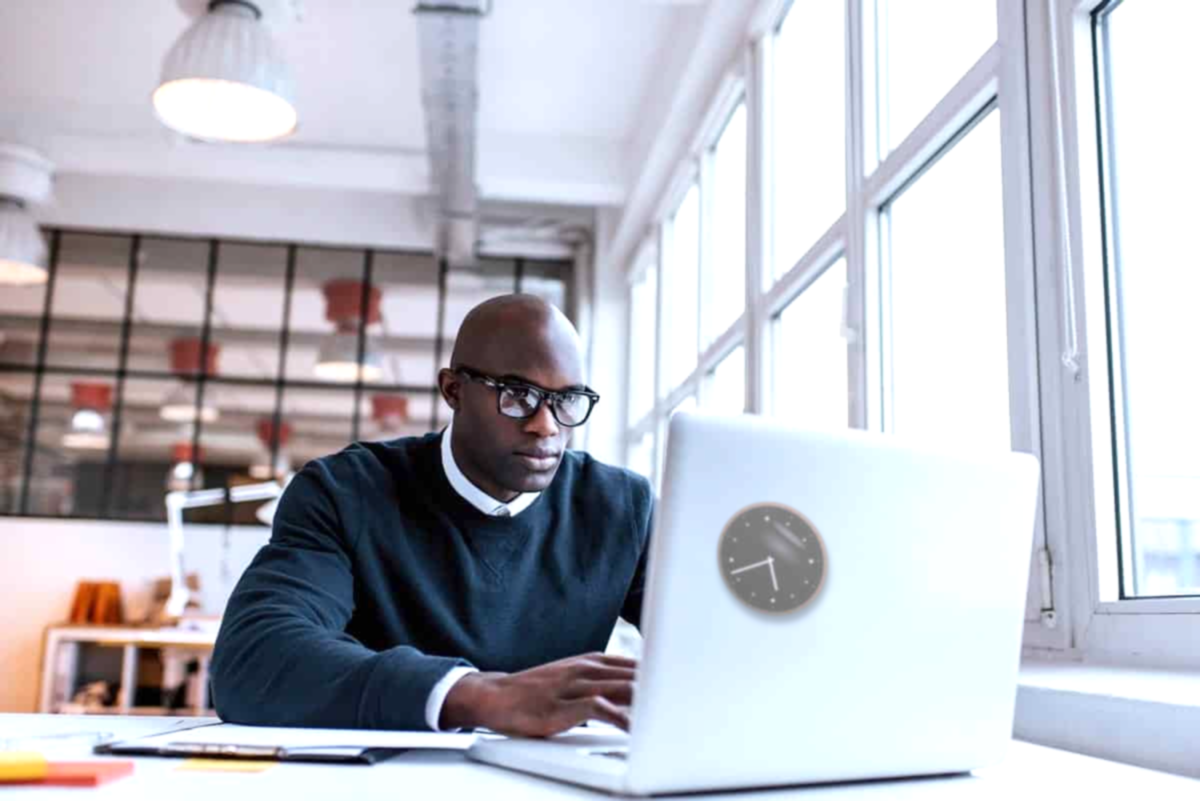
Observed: 5h42
